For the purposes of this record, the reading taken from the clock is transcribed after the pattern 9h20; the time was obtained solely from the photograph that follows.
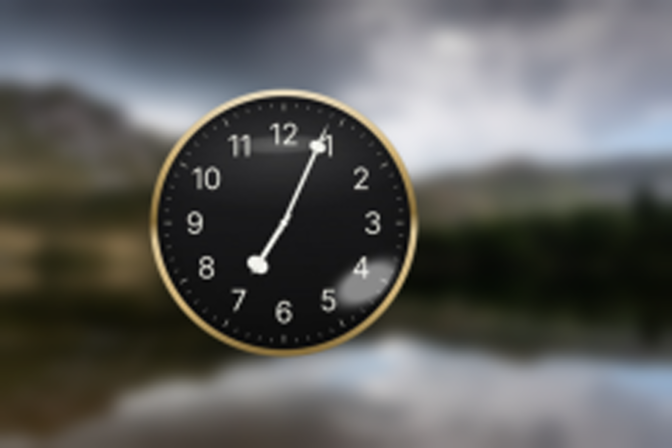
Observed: 7h04
